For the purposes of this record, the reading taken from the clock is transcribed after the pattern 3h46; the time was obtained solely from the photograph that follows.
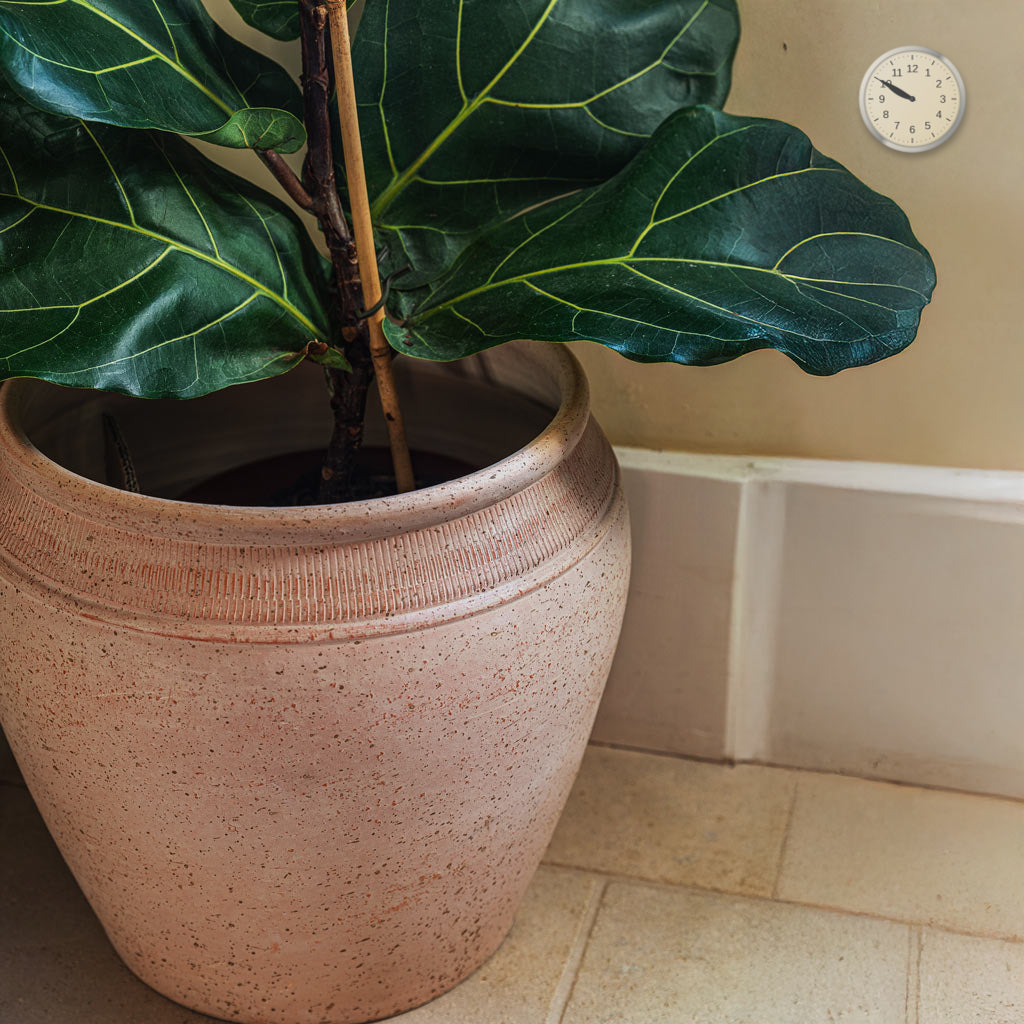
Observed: 9h50
